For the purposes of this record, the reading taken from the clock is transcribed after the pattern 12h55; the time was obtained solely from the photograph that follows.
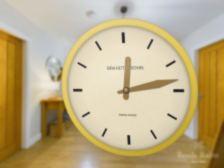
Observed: 12h13
